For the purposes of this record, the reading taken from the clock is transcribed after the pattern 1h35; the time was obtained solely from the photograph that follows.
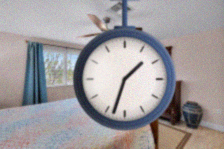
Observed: 1h33
